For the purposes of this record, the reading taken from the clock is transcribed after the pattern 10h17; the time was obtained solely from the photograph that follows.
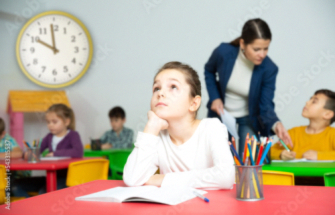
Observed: 9h59
